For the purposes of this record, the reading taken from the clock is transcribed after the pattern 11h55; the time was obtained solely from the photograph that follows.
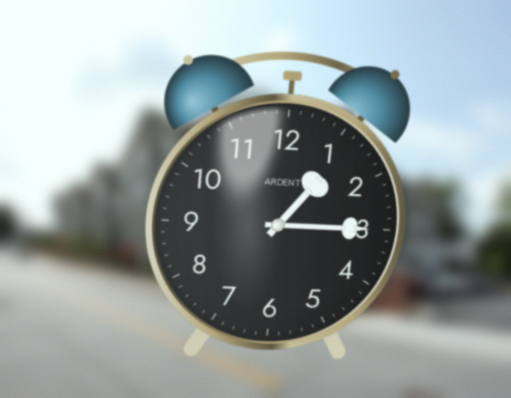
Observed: 1h15
